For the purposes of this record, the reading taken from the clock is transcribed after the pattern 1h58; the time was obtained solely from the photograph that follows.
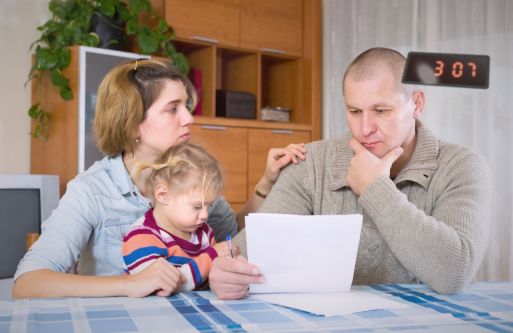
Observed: 3h07
